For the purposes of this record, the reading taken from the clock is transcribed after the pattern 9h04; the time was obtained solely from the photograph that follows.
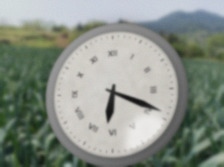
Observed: 6h19
